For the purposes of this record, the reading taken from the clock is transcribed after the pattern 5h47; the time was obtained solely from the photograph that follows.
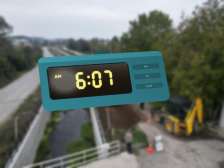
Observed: 6h07
